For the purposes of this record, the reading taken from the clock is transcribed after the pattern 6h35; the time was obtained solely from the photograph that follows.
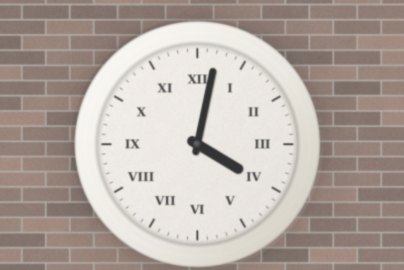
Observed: 4h02
